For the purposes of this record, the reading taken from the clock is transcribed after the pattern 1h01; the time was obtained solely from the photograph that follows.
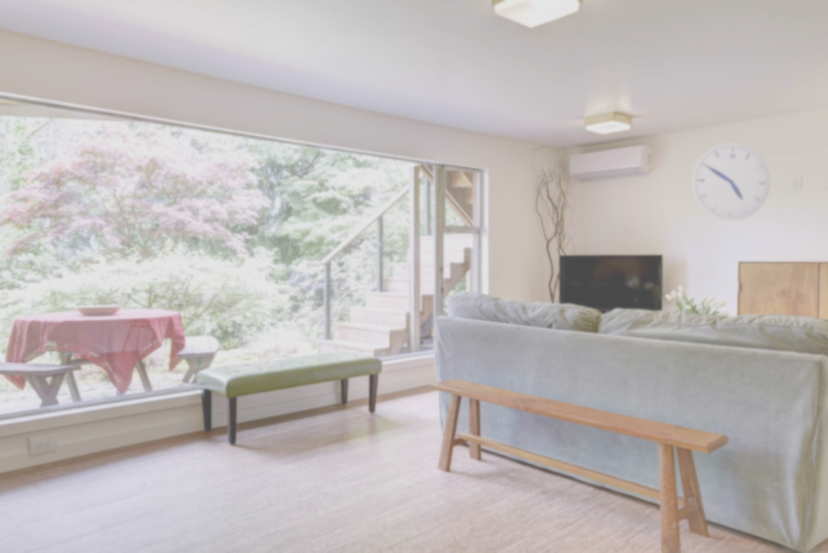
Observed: 4h50
